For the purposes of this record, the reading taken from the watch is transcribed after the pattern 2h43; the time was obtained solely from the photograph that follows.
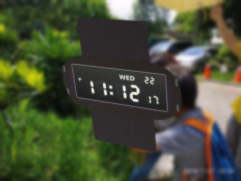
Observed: 11h12
